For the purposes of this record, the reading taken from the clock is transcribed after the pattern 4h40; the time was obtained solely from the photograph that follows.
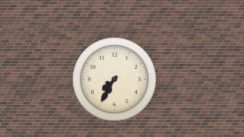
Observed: 7h35
